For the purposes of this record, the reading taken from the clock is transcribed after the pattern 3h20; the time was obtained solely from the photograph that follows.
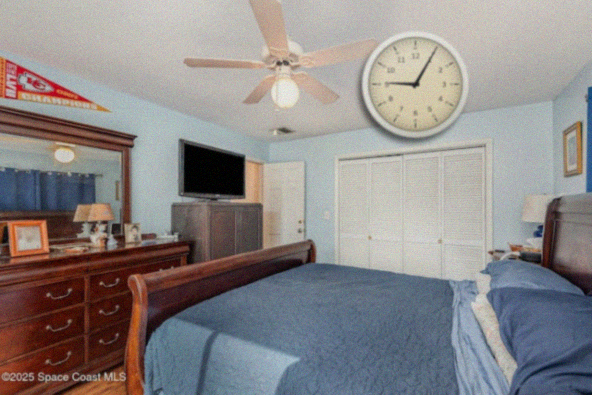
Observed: 9h05
